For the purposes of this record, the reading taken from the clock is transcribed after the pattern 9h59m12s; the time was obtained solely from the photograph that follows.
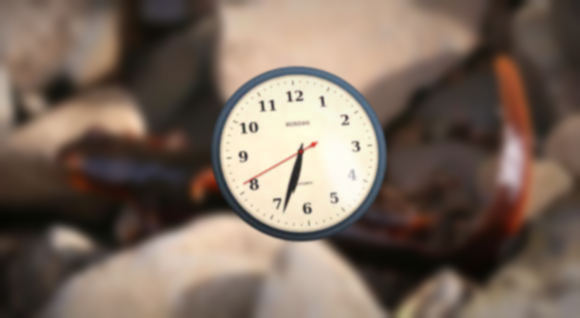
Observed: 6h33m41s
